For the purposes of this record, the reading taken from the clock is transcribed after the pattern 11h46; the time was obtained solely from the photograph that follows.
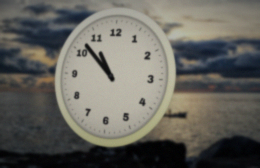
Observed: 10h52
